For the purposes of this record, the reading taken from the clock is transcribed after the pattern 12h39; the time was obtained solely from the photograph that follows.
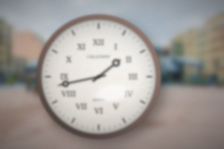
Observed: 1h43
